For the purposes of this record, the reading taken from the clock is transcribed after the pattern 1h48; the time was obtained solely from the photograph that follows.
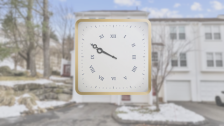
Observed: 9h50
